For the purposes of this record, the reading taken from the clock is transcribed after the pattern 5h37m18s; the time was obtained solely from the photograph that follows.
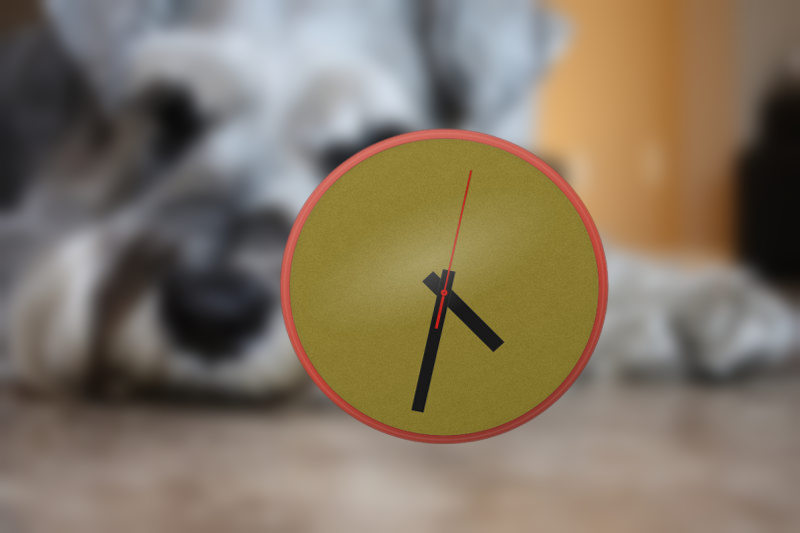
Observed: 4h32m02s
